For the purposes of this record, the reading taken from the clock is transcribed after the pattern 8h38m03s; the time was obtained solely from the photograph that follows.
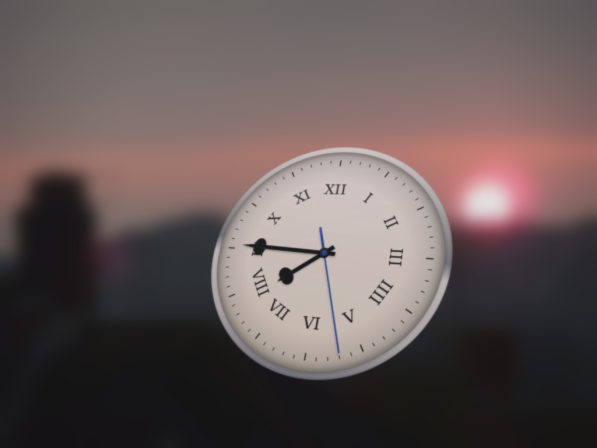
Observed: 7h45m27s
